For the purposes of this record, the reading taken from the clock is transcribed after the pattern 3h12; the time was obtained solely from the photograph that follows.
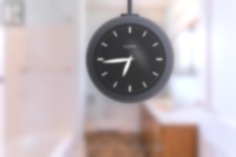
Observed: 6h44
